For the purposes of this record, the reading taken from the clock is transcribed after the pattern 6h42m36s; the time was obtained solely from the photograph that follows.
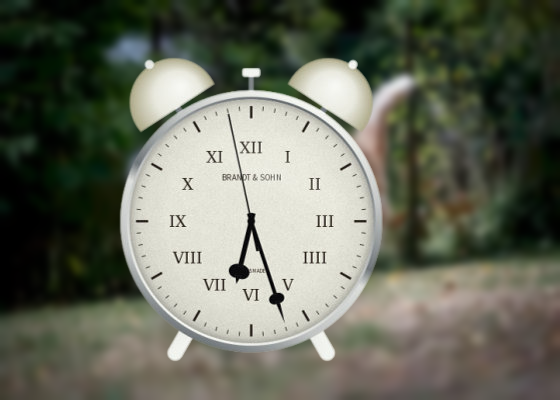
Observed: 6h26m58s
